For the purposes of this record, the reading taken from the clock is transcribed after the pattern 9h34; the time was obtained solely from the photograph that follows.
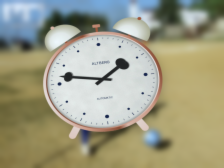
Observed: 1h47
